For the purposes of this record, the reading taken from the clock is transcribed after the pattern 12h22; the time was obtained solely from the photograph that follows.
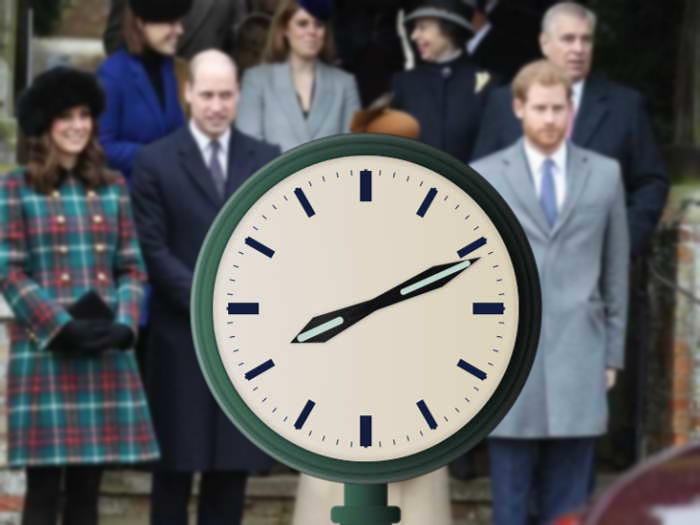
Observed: 8h11
